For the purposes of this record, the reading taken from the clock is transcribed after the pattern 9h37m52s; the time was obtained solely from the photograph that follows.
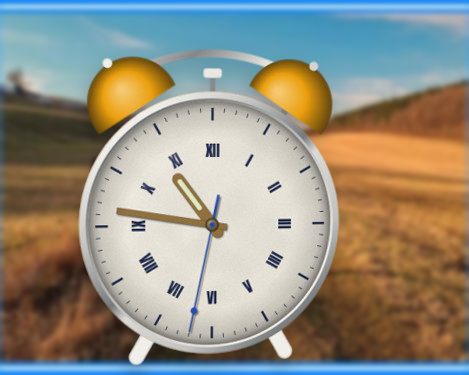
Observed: 10h46m32s
